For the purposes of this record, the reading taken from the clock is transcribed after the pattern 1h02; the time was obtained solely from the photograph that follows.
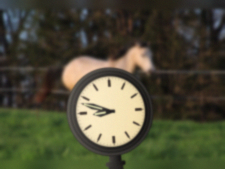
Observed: 8h48
